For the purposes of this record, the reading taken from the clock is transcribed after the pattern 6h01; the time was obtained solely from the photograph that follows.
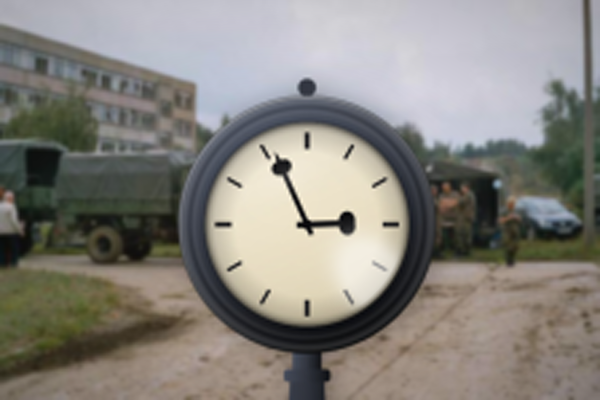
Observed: 2h56
